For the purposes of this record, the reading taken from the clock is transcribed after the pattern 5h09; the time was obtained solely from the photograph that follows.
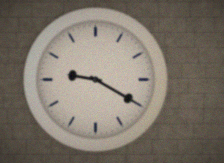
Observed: 9h20
